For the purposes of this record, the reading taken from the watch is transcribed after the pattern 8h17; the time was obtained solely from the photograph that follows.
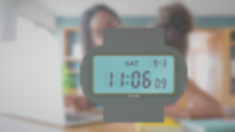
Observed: 11h06
